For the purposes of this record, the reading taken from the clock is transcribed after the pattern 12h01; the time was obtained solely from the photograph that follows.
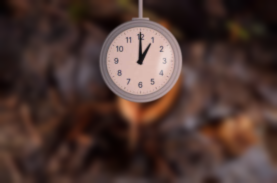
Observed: 1h00
